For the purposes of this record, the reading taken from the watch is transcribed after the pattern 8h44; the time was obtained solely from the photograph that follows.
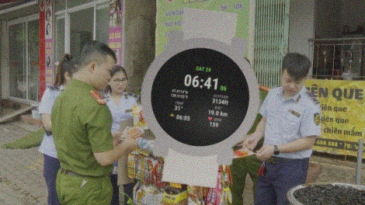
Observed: 6h41
